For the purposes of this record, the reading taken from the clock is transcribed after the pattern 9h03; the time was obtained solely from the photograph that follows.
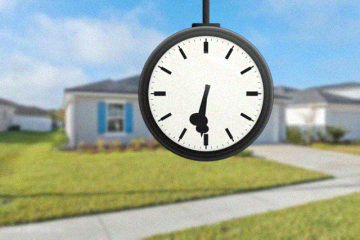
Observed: 6h31
